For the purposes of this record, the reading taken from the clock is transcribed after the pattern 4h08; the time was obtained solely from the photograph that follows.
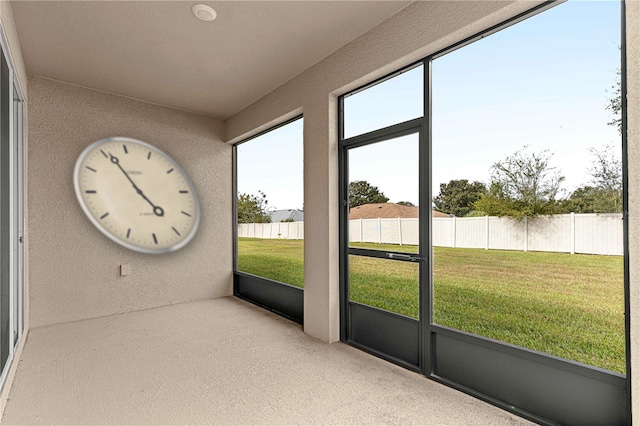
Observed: 4h56
